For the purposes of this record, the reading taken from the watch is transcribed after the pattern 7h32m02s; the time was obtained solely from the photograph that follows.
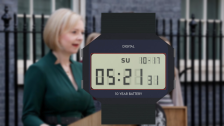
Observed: 5h21m31s
